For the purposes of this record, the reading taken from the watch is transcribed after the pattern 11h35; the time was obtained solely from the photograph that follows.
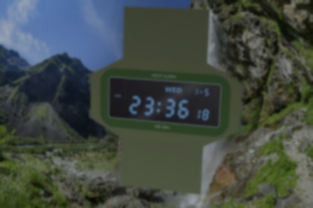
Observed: 23h36
